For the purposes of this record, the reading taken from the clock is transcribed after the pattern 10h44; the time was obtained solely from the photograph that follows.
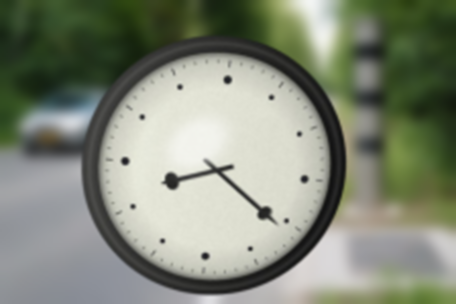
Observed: 8h21
